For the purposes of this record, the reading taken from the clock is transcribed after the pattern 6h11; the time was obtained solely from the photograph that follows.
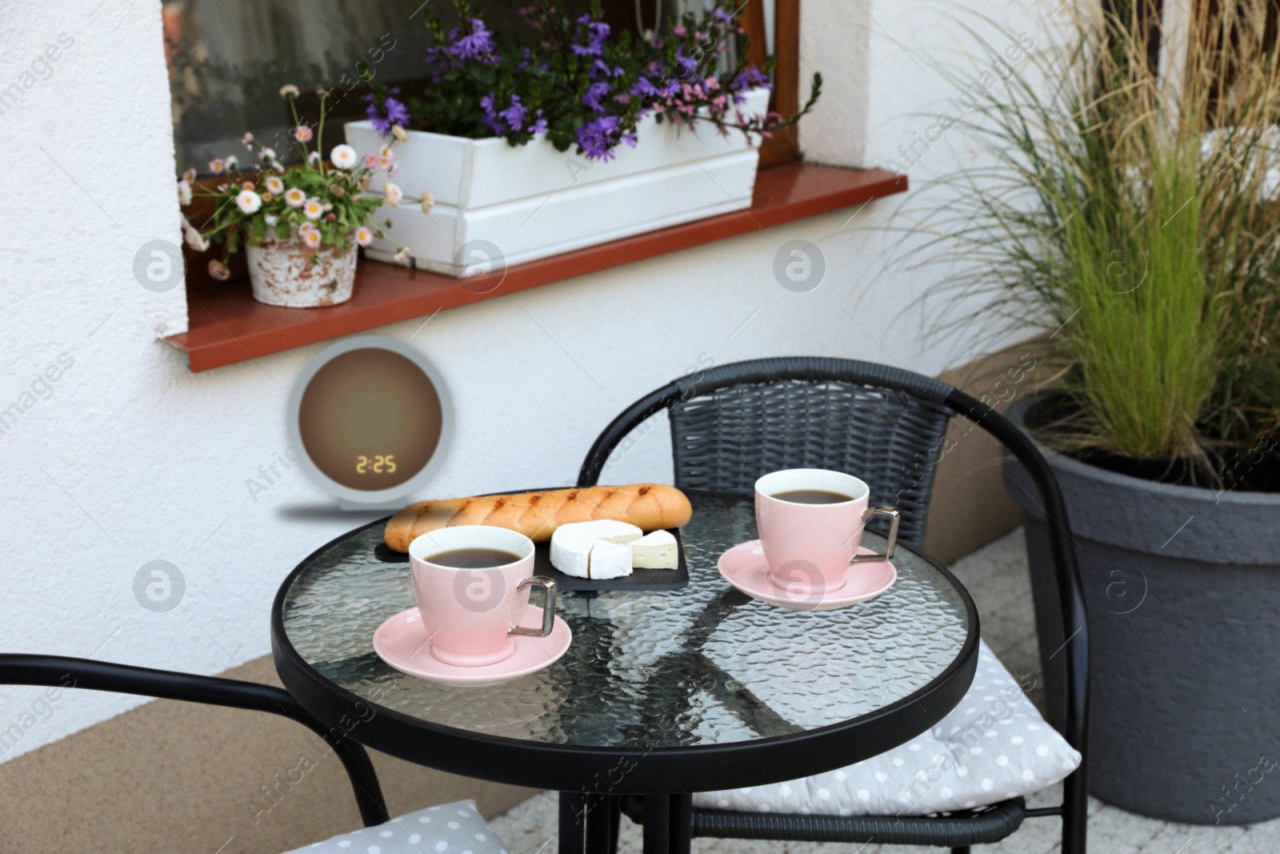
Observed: 2h25
